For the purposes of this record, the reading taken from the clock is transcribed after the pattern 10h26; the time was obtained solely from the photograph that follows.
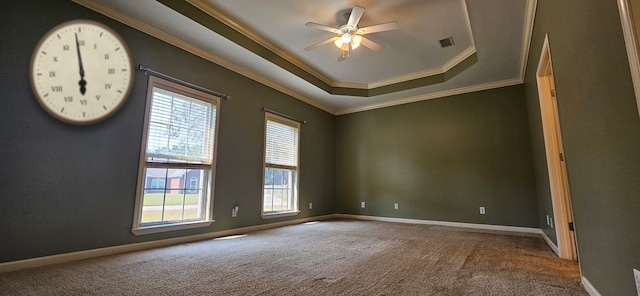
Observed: 5h59
